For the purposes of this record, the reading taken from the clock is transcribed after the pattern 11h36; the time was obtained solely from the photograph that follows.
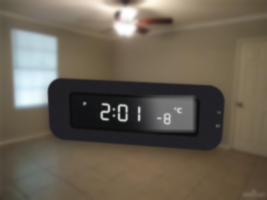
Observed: 2h01
